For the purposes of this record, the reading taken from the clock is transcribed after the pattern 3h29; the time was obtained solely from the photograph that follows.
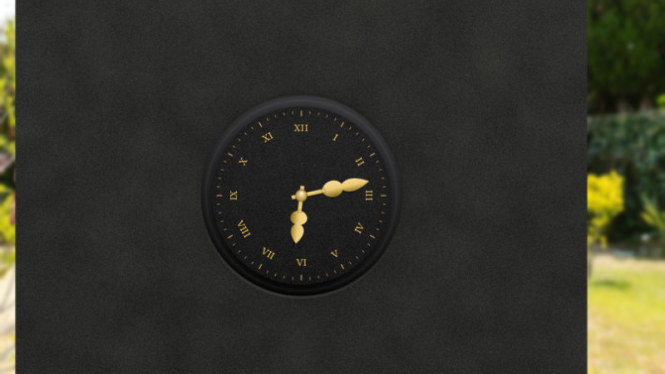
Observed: 6h13
